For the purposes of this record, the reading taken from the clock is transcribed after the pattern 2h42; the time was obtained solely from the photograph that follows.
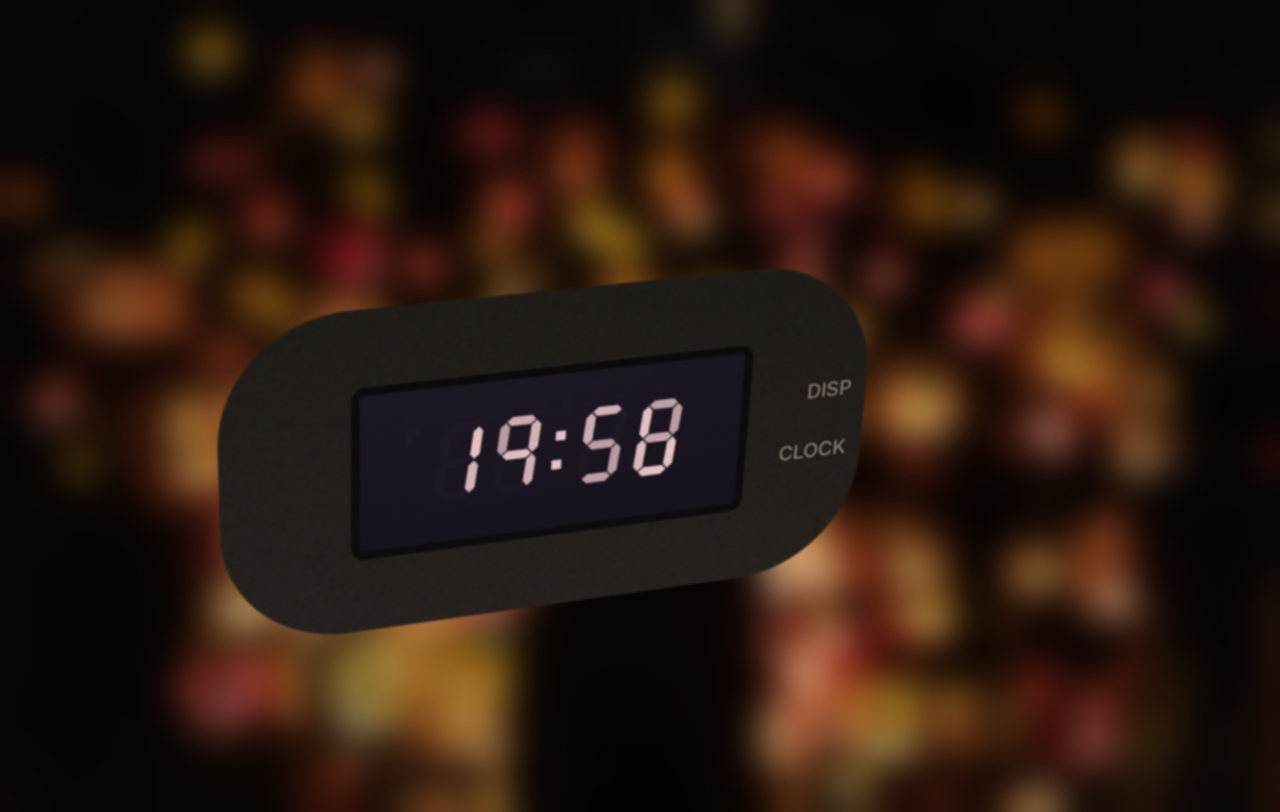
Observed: 19h58
